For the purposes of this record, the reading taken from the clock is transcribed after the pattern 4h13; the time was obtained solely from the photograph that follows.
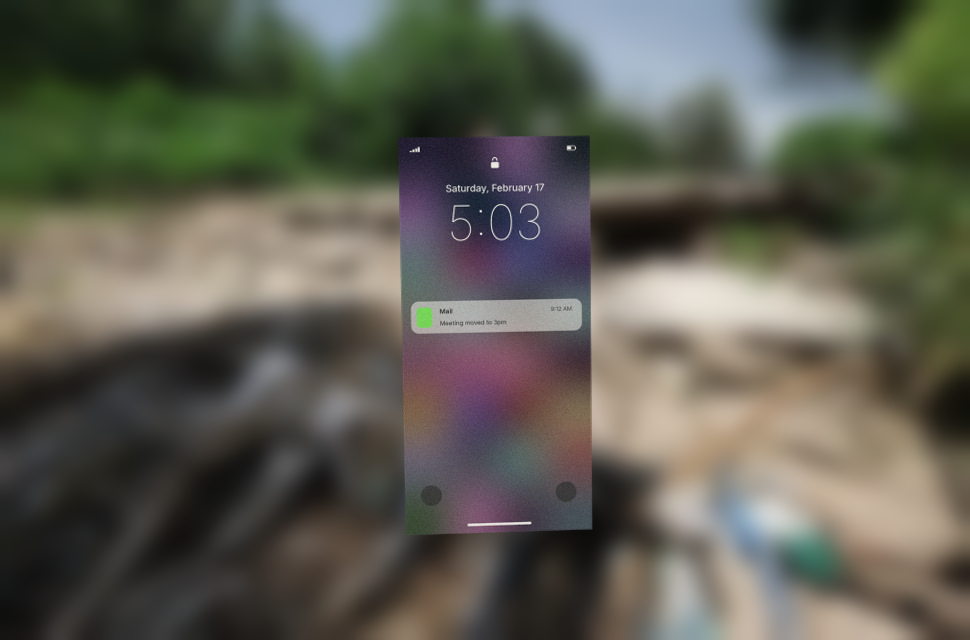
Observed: 5h03
